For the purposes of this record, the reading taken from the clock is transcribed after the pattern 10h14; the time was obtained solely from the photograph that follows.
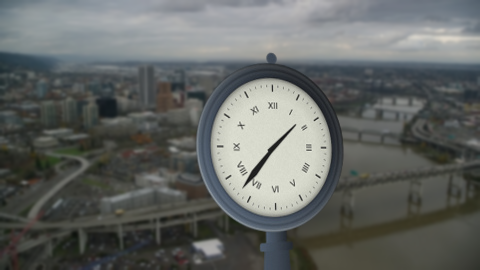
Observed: 1h37
